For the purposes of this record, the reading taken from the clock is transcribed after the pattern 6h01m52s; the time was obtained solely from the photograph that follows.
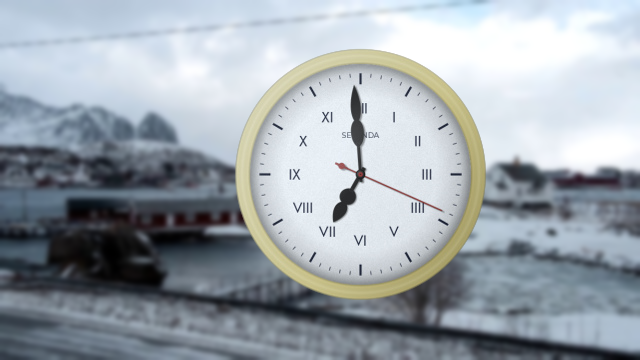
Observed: 6h59m19s
